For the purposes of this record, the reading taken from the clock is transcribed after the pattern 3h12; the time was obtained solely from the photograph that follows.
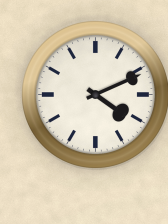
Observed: 4h11
